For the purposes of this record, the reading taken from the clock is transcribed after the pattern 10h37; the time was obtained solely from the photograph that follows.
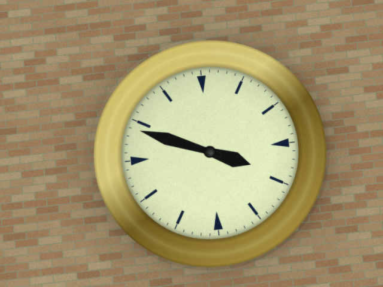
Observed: 3h49
